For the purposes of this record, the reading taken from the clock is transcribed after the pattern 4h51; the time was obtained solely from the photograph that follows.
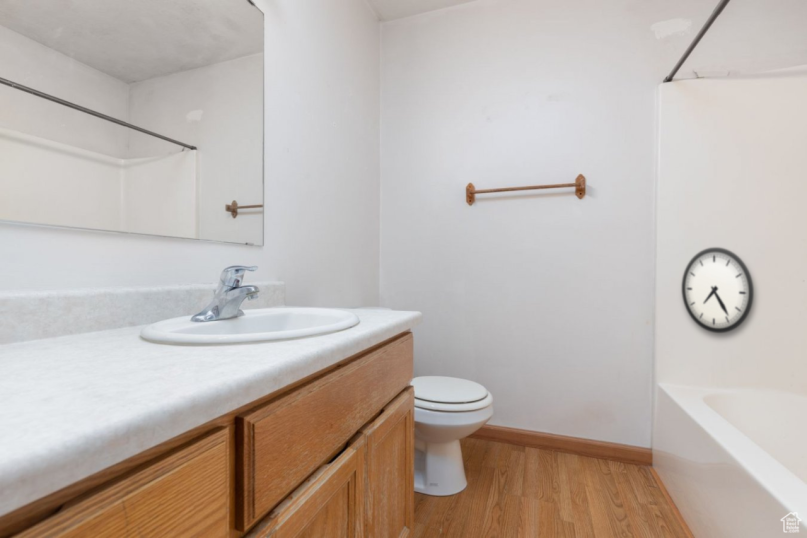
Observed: 7h24
